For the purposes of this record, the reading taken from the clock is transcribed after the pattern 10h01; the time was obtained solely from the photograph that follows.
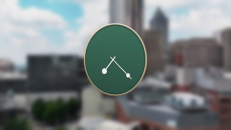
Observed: 7h22
